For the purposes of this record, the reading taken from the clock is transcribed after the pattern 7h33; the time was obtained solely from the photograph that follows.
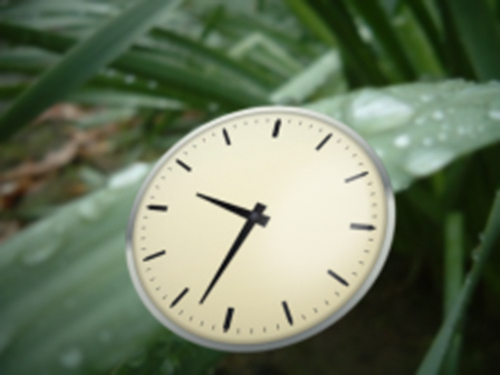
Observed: 9h33
